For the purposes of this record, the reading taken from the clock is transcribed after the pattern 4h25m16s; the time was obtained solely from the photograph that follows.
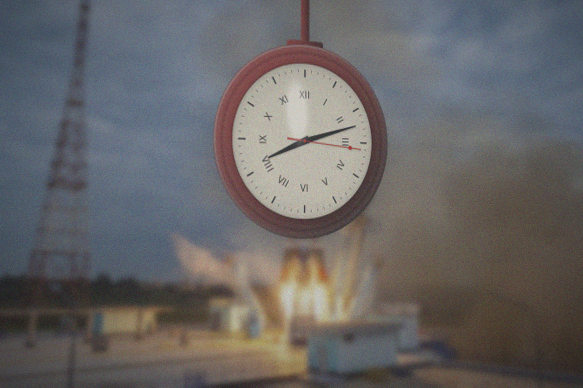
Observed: 8h12m16s
